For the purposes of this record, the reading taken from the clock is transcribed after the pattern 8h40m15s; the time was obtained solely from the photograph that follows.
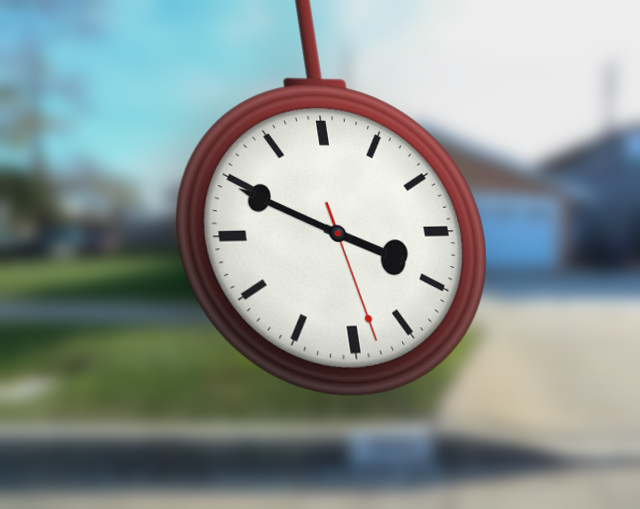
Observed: 3h49m28s
